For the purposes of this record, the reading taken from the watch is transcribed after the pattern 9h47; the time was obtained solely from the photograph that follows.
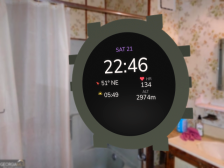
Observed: 22h46
